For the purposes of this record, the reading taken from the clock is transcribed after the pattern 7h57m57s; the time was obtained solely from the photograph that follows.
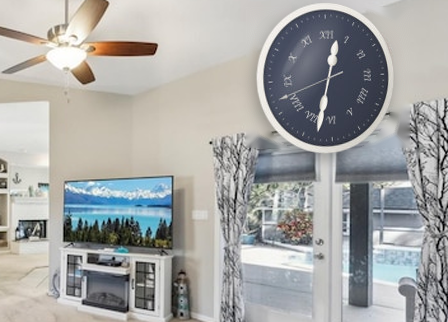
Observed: 12h32m42s
